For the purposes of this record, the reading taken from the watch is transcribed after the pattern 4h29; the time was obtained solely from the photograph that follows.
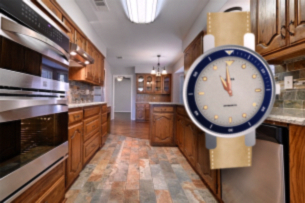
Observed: 10h59
